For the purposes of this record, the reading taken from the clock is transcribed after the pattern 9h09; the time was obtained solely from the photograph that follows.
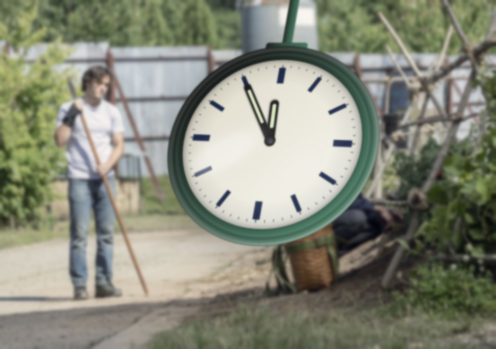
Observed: 11h55
